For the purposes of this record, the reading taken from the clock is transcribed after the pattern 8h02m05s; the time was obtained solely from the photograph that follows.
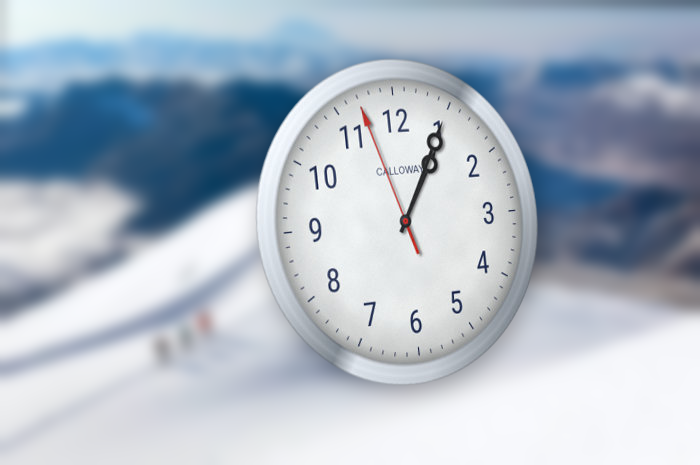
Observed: 1h04m57s
